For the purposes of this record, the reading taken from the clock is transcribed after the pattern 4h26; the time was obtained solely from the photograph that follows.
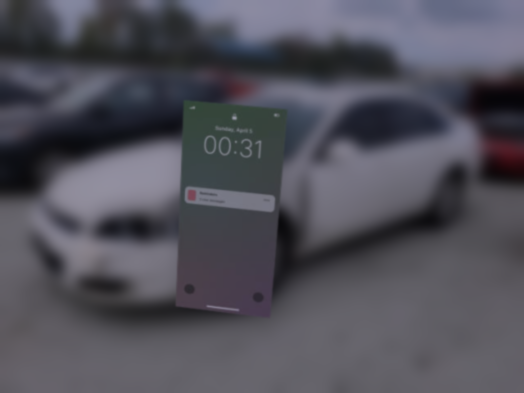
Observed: 0h31
